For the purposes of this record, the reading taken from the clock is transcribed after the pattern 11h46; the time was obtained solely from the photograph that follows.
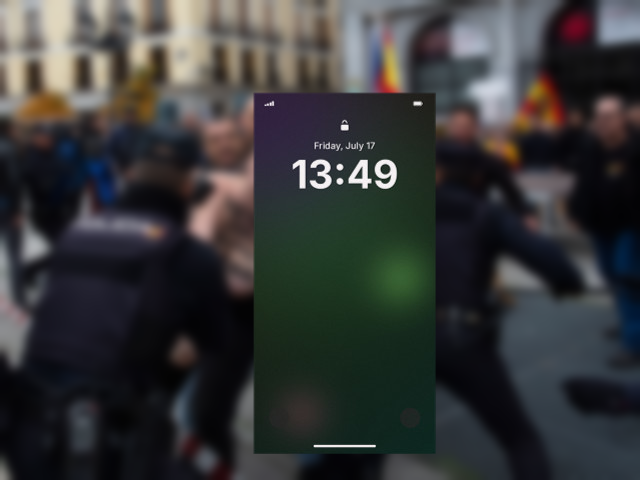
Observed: 13h49
